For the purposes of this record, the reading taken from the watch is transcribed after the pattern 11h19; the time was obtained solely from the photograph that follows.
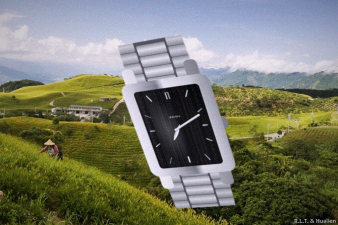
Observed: 7h11
